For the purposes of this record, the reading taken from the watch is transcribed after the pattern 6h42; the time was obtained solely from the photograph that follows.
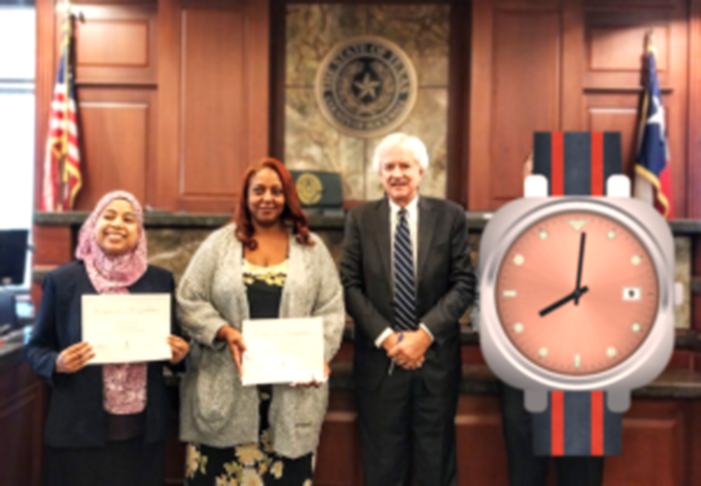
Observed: 8h01
